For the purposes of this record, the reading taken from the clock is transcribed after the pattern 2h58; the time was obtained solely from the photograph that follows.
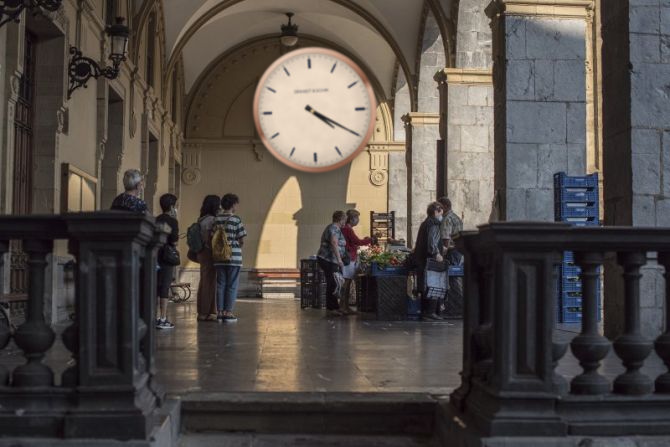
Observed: 4h20
